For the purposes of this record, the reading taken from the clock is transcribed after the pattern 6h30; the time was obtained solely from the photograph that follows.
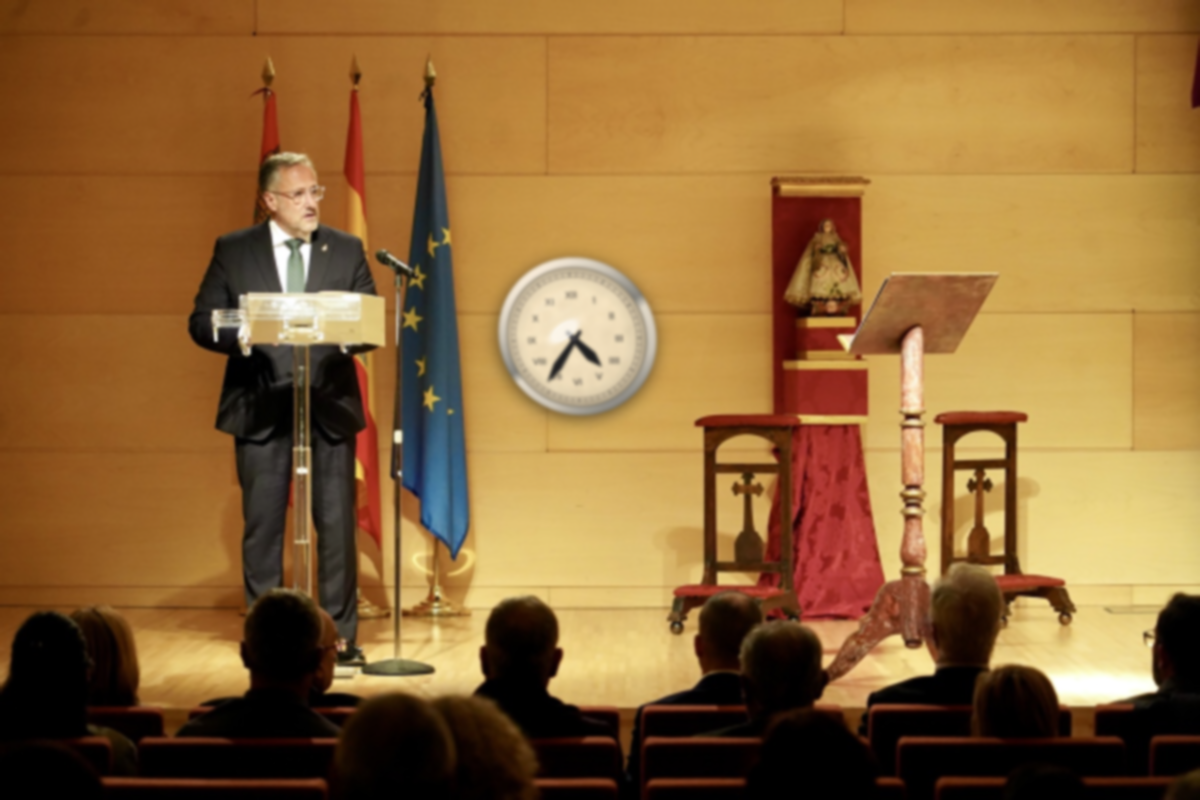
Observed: 4h36
